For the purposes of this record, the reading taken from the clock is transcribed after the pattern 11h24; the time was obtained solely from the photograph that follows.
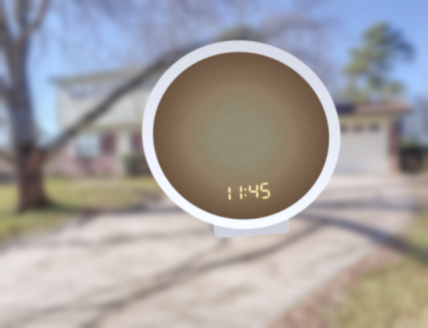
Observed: 11h45
